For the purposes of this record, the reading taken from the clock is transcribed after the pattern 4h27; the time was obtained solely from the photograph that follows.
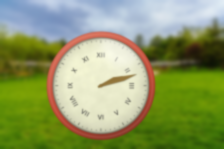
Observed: 2h12
